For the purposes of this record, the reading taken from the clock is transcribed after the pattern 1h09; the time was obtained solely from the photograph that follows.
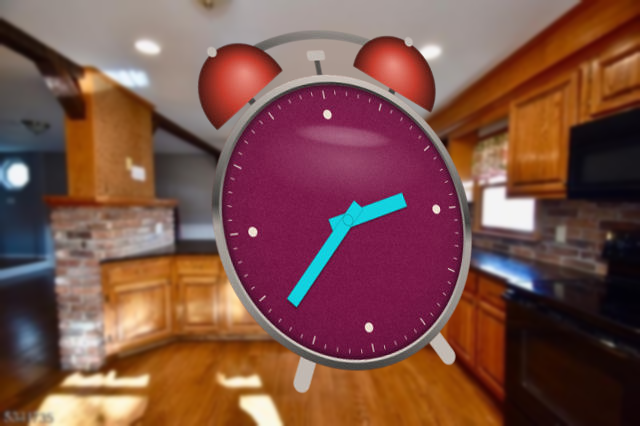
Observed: 2h38
